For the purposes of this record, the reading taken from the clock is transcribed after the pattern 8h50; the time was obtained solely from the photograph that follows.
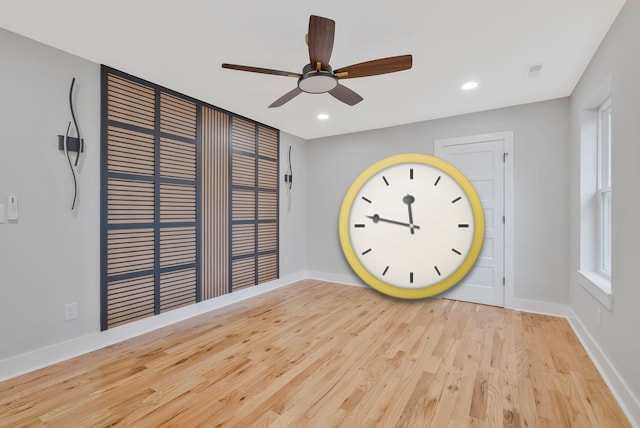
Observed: 11h47
